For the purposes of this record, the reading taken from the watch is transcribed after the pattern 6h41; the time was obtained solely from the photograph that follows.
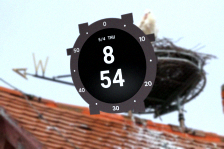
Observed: 8h54
